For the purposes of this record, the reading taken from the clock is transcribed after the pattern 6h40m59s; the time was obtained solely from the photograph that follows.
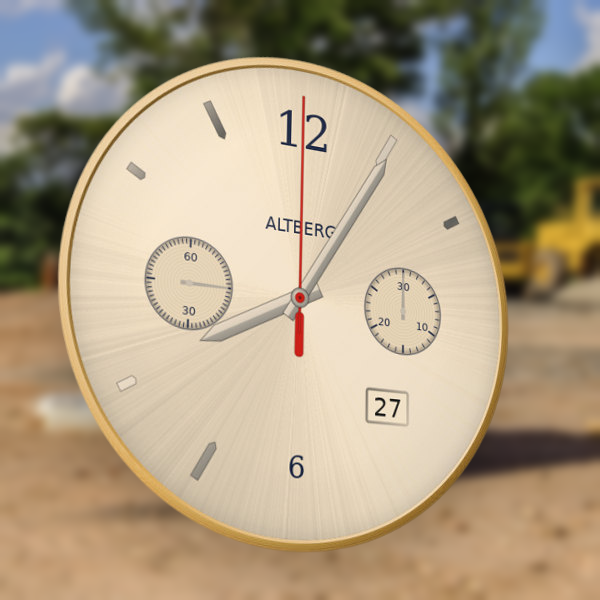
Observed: 8h05m15s
